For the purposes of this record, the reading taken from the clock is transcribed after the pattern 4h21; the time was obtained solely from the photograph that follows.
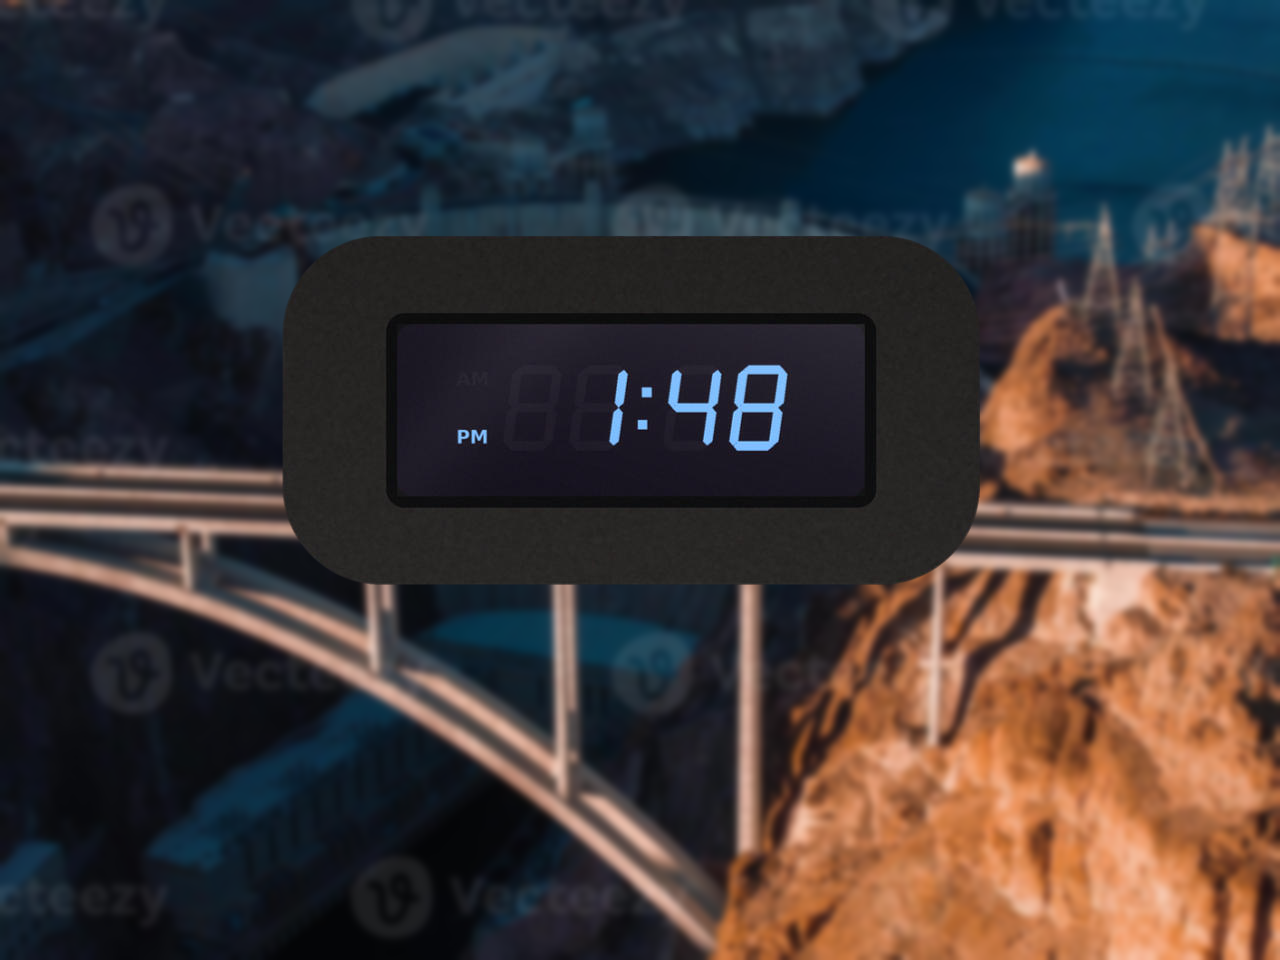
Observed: 1h48
